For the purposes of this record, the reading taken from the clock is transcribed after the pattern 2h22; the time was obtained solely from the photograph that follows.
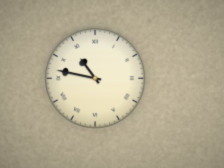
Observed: 10h47
